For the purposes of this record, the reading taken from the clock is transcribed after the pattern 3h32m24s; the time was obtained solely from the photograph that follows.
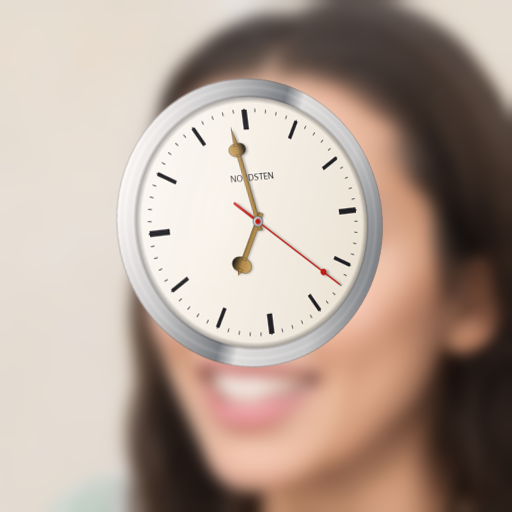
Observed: 6h58m22s
